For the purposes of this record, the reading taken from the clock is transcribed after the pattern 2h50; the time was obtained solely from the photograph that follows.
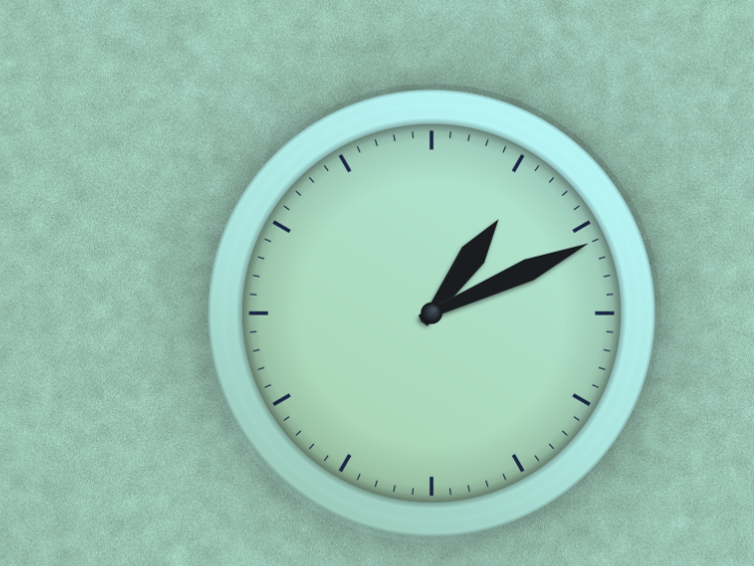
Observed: 1h11
